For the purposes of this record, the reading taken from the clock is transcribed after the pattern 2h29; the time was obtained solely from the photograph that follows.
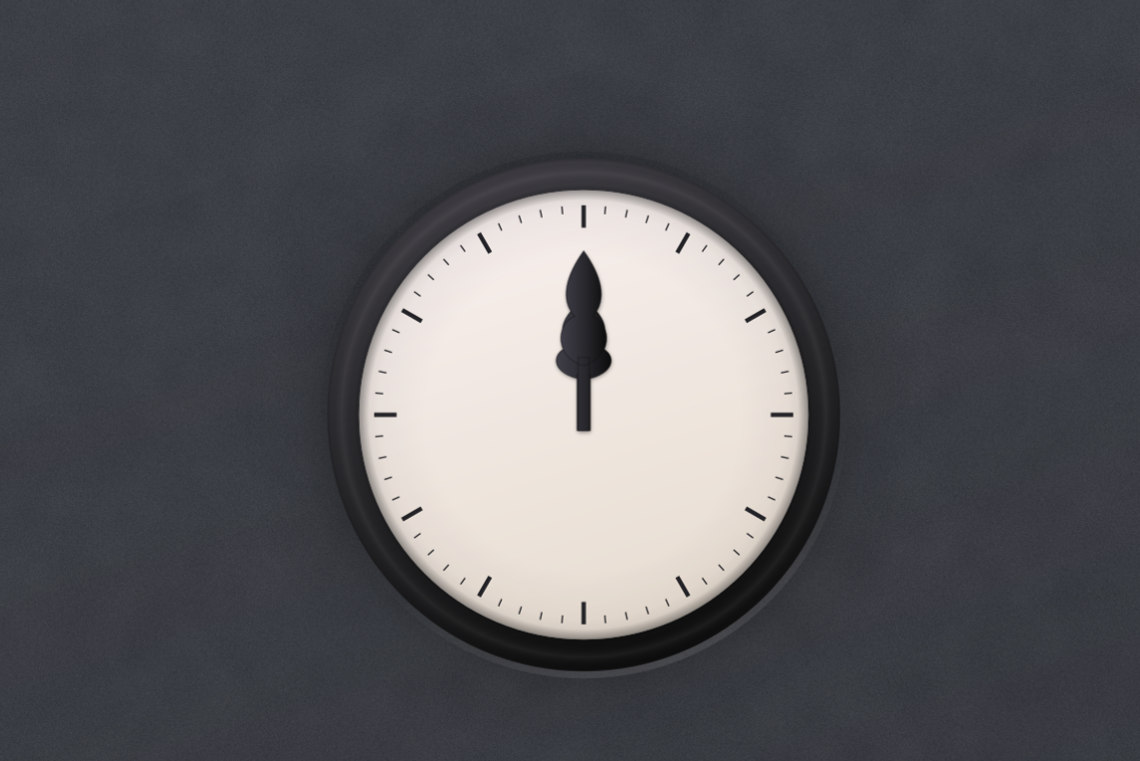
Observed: 12h00
